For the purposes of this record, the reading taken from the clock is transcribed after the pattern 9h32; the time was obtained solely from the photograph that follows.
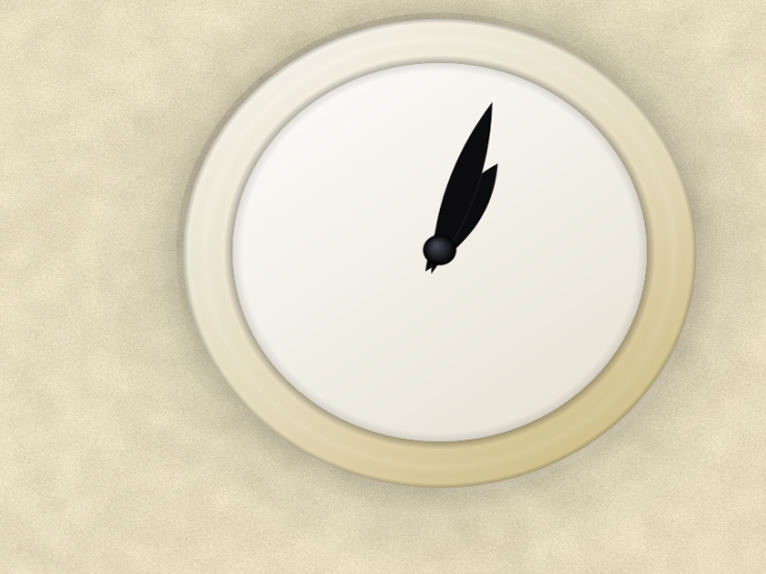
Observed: 1h03
